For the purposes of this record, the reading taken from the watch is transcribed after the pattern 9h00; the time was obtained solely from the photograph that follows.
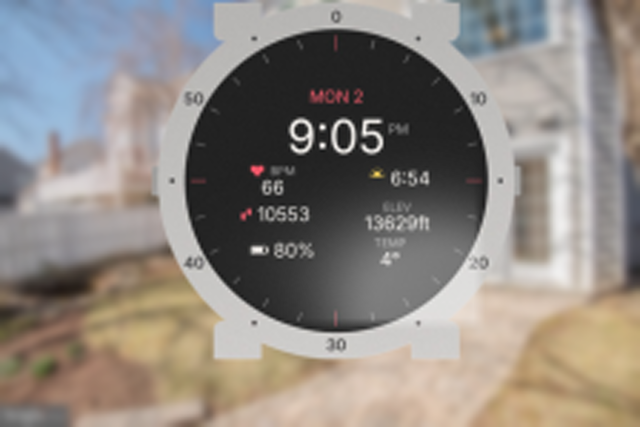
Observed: 9h05
